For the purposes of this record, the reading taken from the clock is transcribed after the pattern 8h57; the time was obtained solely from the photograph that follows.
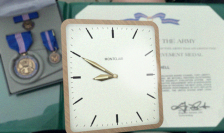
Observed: 8h50
